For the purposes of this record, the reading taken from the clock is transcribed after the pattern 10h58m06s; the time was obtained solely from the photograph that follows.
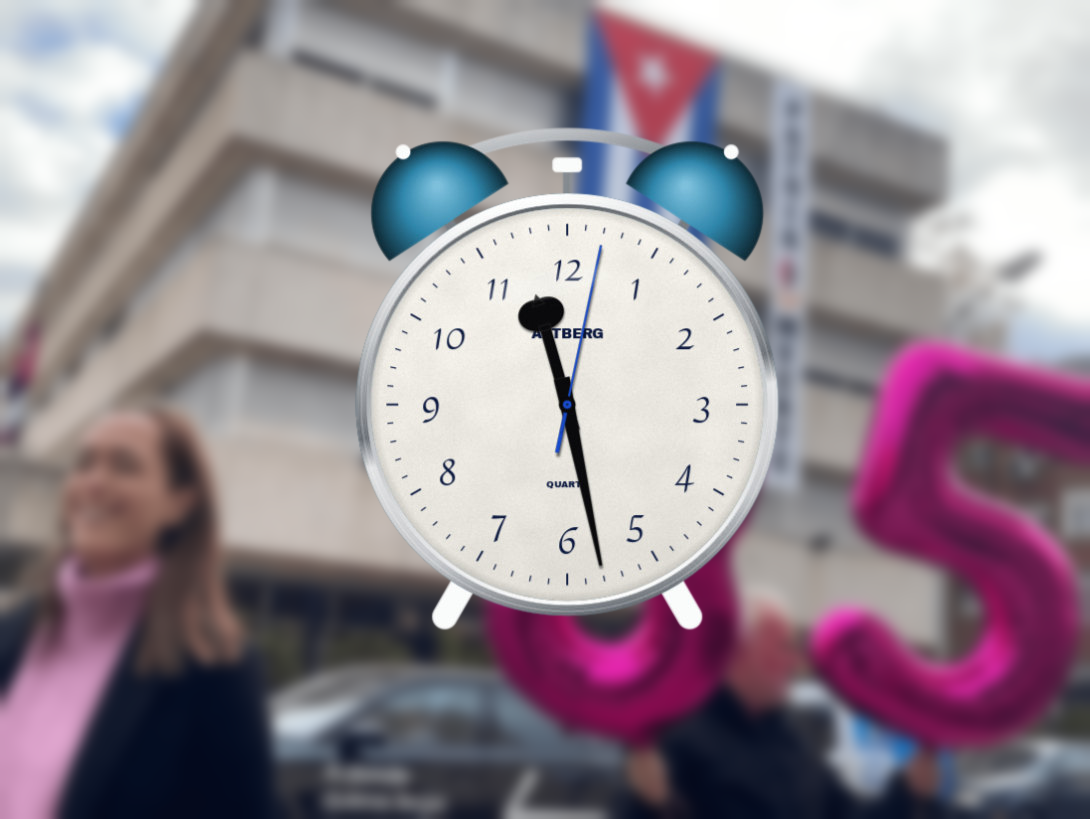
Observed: 11h28m02s
